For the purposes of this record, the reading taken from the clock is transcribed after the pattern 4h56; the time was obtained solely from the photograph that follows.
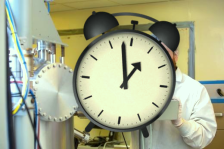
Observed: 12h58
